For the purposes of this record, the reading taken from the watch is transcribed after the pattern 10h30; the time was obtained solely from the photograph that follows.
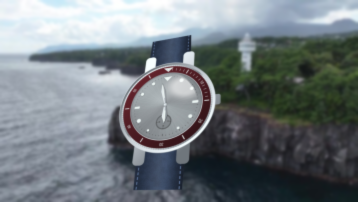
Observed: 5h58
